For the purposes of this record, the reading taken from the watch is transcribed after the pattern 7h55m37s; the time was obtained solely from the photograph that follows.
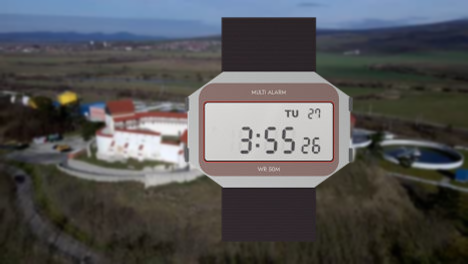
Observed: 3h55m26s
